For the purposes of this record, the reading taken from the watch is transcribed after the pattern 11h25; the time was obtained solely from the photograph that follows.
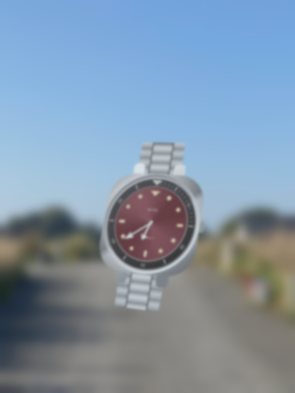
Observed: 6h39
